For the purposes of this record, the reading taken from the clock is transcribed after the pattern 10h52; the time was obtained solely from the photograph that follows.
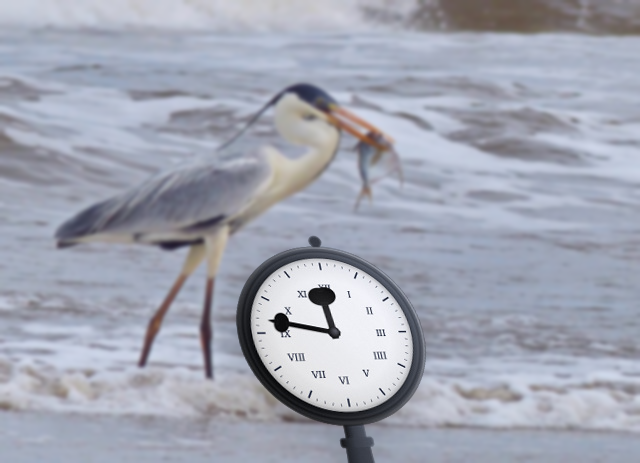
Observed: 11h47
